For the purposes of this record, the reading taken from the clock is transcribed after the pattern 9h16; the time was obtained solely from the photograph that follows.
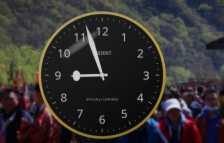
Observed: 8h57
